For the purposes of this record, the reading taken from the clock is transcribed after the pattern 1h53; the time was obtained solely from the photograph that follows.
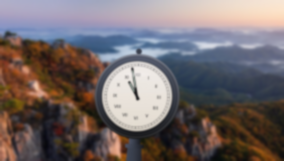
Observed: 10h58
